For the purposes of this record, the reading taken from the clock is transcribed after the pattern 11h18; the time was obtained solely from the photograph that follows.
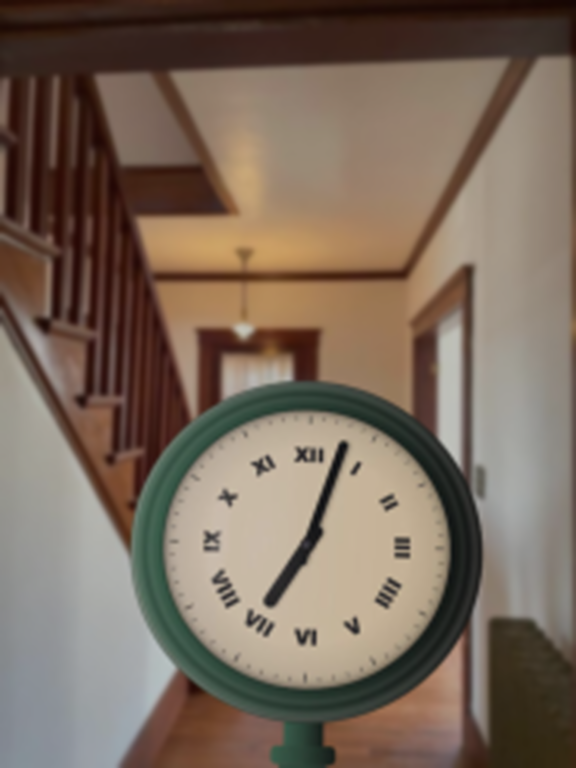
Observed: 7h03
